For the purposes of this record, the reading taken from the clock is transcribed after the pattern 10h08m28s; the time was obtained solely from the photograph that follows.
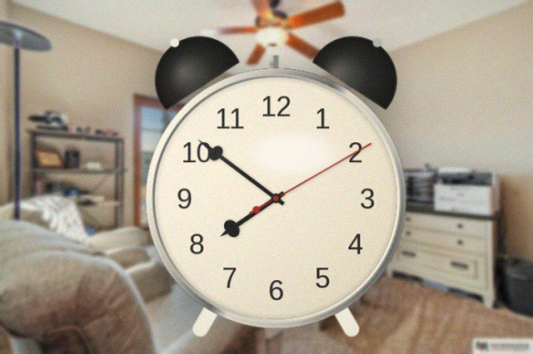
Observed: 7h51m10s
